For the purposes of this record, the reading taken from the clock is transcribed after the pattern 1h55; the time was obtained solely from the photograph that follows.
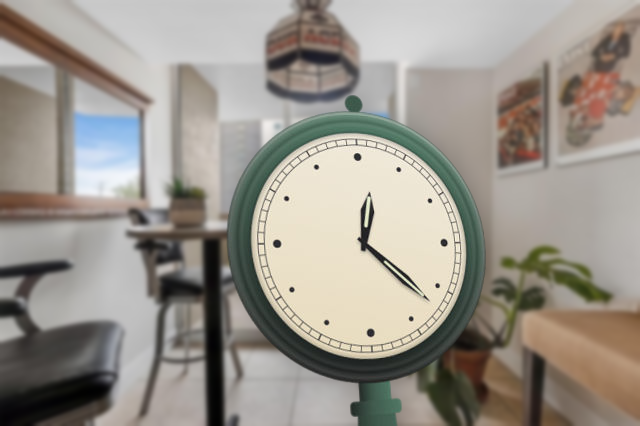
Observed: 12h22
